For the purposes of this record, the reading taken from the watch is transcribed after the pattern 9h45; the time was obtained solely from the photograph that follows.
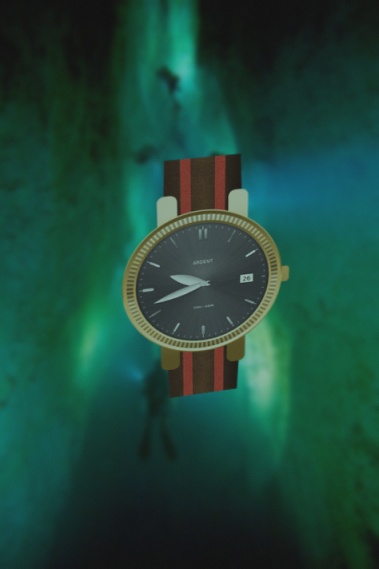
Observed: 9h42
